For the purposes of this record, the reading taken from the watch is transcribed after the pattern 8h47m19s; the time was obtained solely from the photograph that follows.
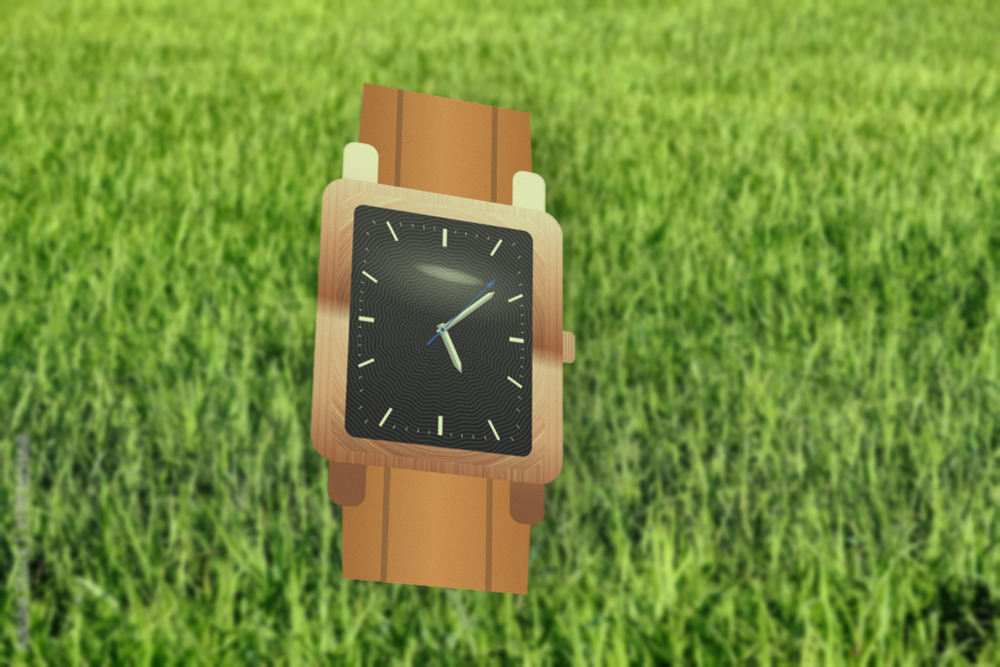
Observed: 5h08m07s
